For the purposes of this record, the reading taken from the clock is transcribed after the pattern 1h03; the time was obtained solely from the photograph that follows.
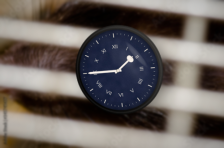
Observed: 1h45
